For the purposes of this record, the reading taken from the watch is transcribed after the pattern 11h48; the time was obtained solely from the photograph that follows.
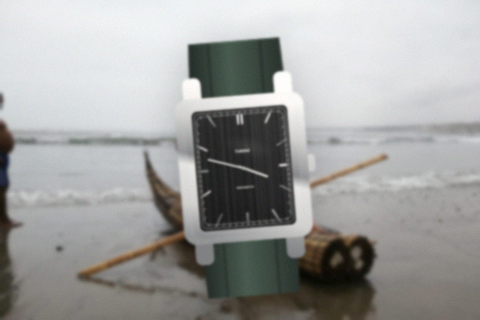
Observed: 3h48
